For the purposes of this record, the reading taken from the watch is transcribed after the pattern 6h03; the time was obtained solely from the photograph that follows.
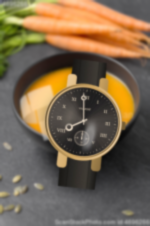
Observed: 7h59
